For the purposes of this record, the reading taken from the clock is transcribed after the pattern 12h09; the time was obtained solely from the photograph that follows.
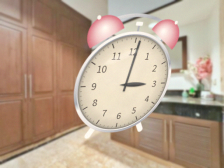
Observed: 3h01
